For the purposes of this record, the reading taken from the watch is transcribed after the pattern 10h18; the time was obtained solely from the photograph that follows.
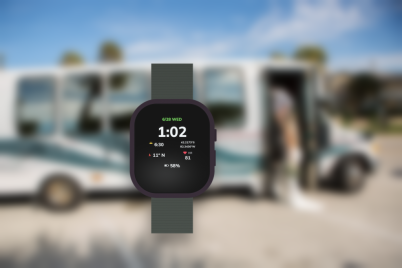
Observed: 1h02
